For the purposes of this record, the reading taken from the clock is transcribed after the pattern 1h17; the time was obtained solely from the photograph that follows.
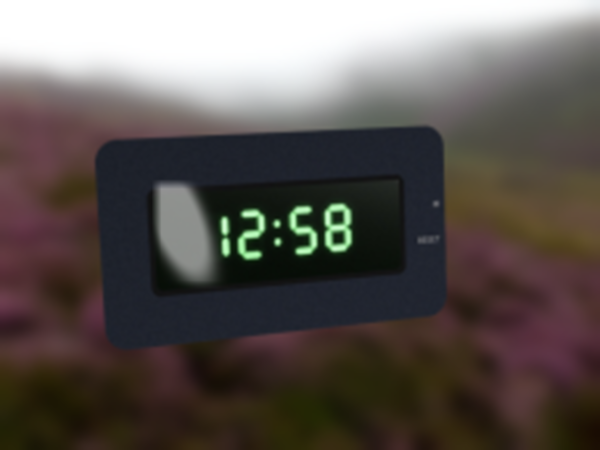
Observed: 12h58
